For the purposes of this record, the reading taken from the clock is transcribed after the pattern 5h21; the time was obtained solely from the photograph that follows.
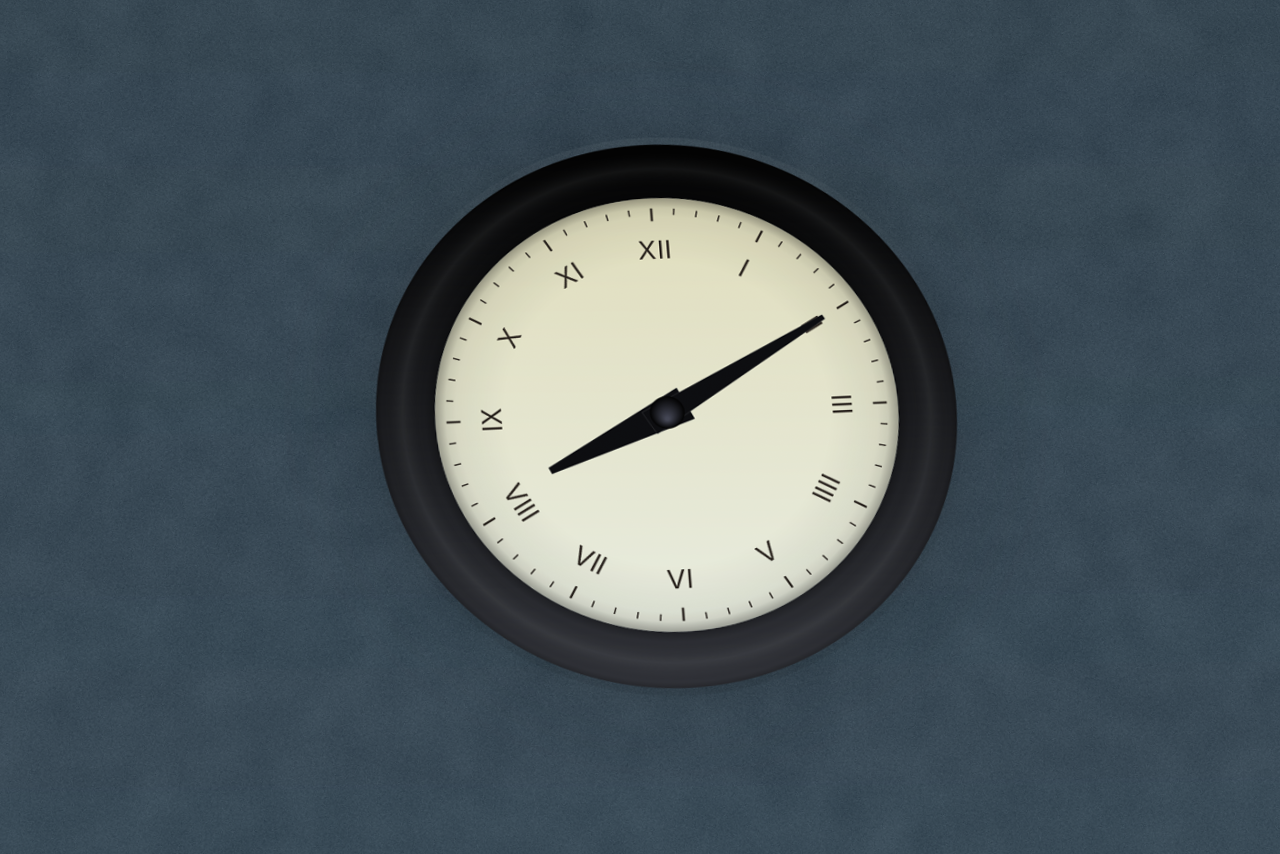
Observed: 8h10
